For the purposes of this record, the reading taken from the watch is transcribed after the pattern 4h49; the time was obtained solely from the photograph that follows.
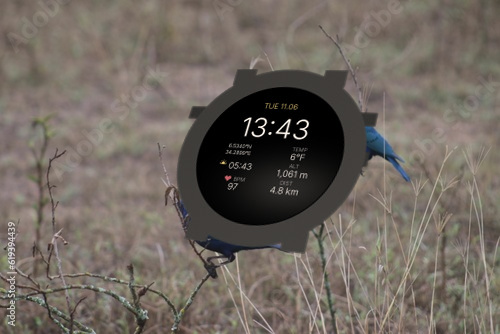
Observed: 13h43
